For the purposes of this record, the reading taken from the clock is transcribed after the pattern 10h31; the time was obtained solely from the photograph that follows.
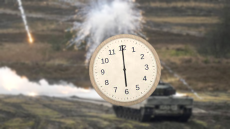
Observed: 6h00
